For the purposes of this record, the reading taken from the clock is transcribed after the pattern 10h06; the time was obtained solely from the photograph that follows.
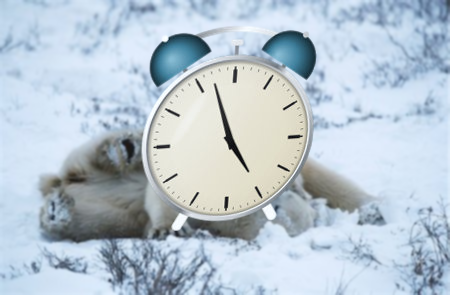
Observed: 4h57
